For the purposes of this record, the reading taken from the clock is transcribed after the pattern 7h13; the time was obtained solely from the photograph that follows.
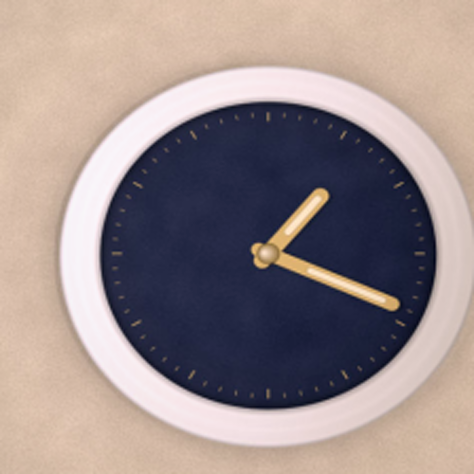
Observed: 1h19
